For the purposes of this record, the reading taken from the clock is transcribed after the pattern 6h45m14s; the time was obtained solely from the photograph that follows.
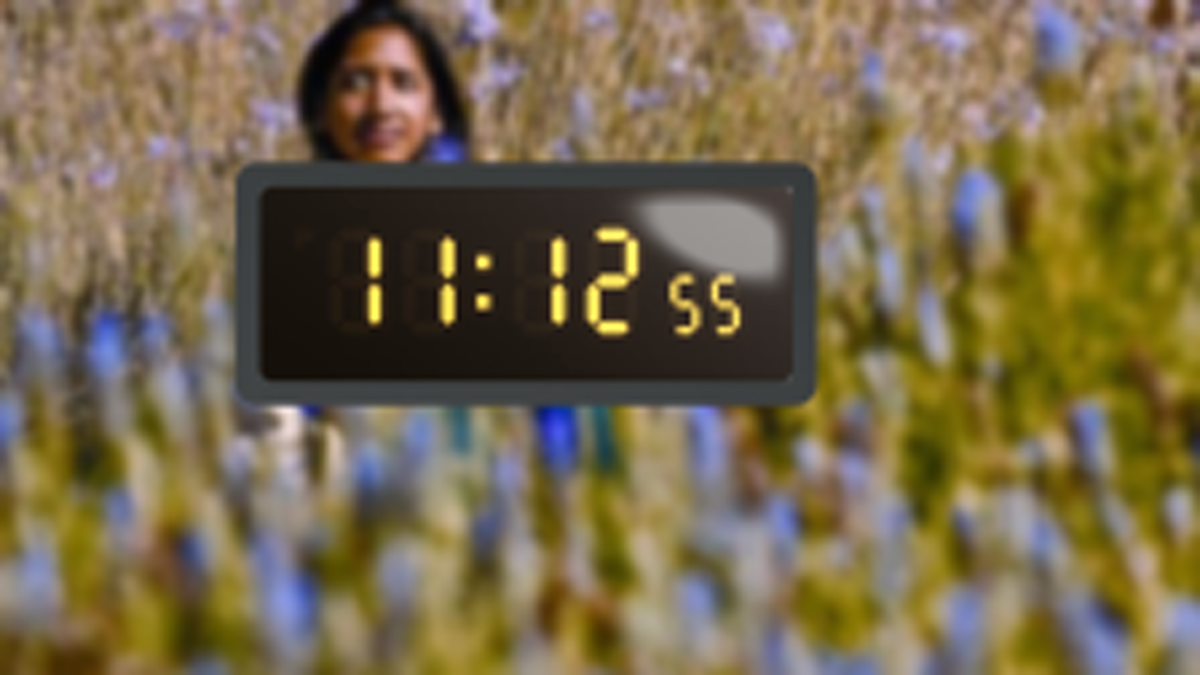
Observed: 11h12m55s
